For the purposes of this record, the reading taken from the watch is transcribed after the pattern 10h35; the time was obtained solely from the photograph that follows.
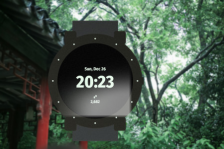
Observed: 20h23
